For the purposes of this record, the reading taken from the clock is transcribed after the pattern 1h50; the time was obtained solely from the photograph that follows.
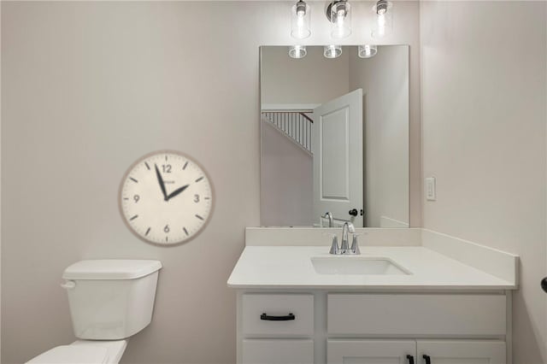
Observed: 1h57
